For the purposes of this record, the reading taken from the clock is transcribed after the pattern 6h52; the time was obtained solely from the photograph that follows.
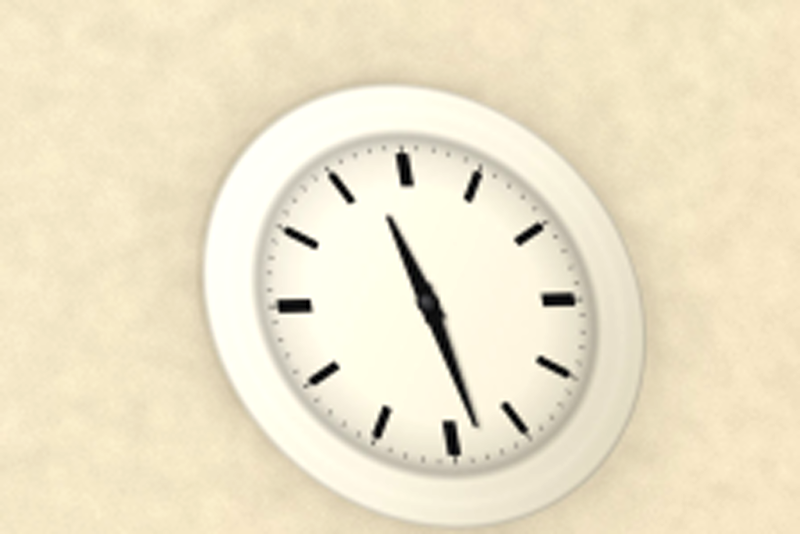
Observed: 11h28
